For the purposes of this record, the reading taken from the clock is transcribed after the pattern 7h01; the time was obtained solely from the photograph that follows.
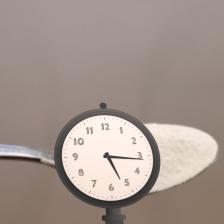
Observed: 5h16
